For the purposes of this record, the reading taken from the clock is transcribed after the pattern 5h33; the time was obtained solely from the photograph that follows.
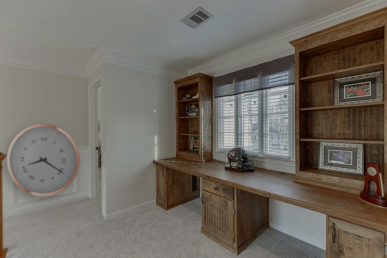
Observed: 8h20
